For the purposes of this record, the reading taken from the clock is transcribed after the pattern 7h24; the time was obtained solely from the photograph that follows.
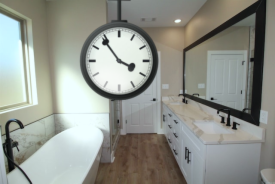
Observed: 3h54
